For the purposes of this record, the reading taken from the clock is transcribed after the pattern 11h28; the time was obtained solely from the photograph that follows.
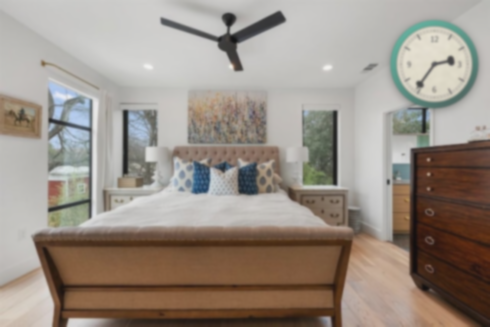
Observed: 2h36
